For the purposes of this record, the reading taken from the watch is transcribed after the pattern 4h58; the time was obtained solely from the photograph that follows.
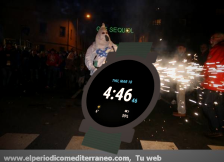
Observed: 4h46
